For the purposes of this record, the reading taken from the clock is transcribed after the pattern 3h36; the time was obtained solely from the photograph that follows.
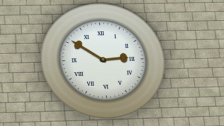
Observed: 2h51
